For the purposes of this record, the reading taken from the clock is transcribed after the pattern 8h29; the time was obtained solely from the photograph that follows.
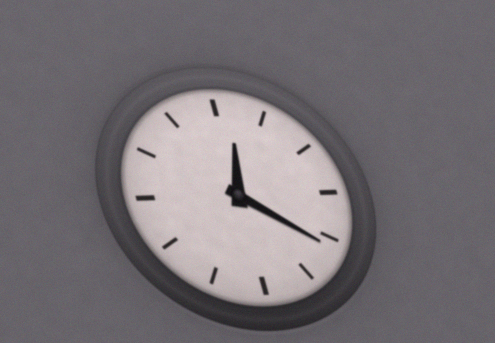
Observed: 12h21
